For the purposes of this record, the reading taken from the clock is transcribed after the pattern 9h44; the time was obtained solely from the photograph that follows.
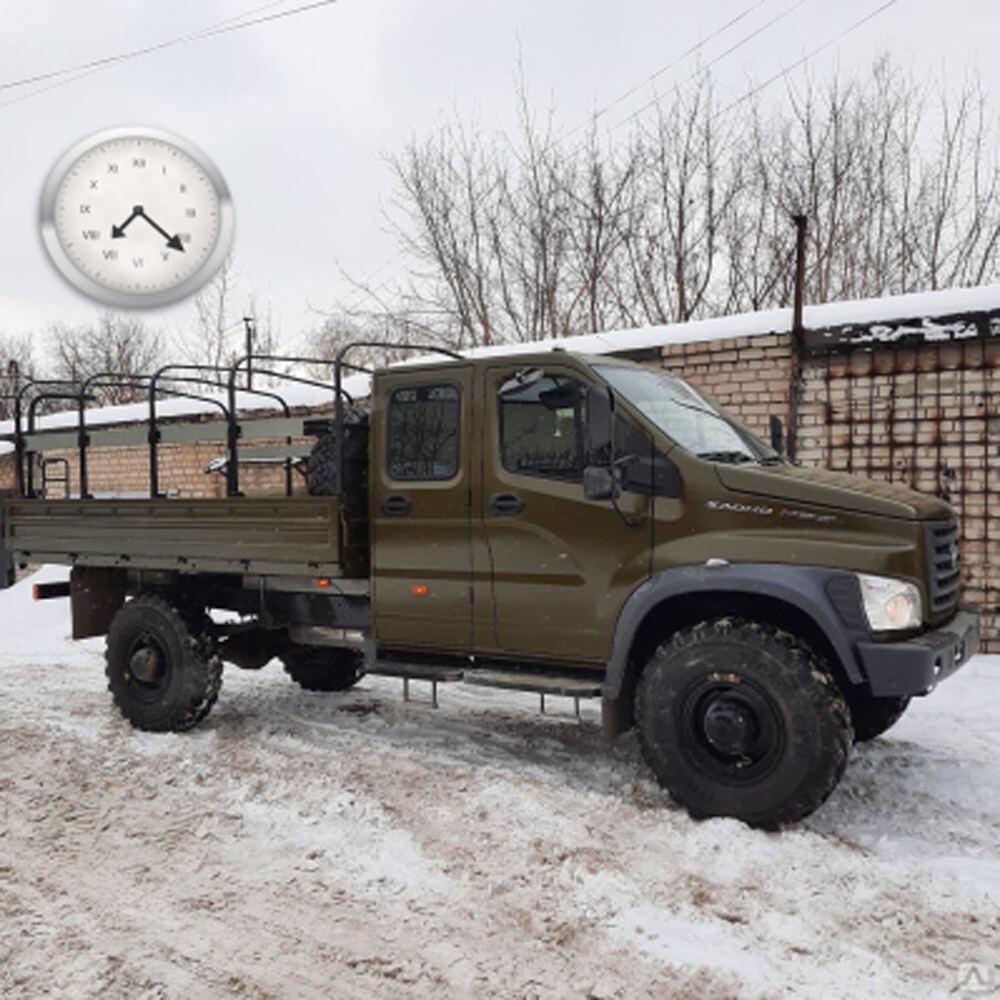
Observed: 7h22
